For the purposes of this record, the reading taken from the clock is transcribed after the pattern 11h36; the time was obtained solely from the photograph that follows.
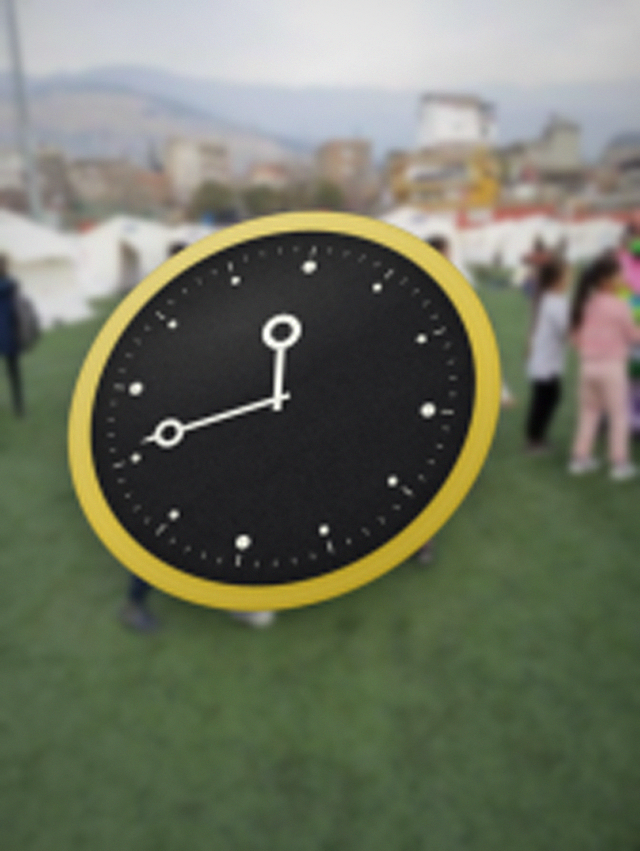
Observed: 11h41
